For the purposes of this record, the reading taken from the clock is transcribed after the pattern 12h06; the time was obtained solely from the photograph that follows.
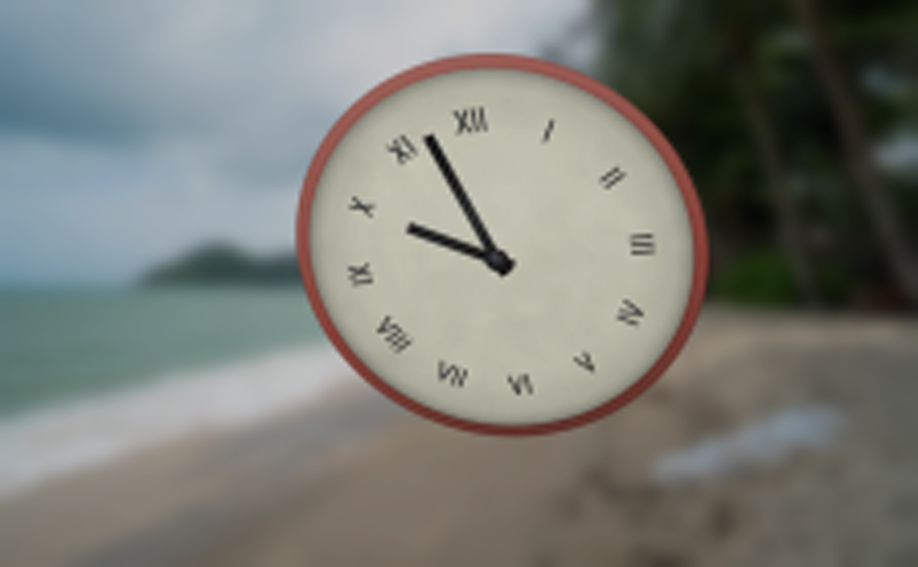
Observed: 9h57
